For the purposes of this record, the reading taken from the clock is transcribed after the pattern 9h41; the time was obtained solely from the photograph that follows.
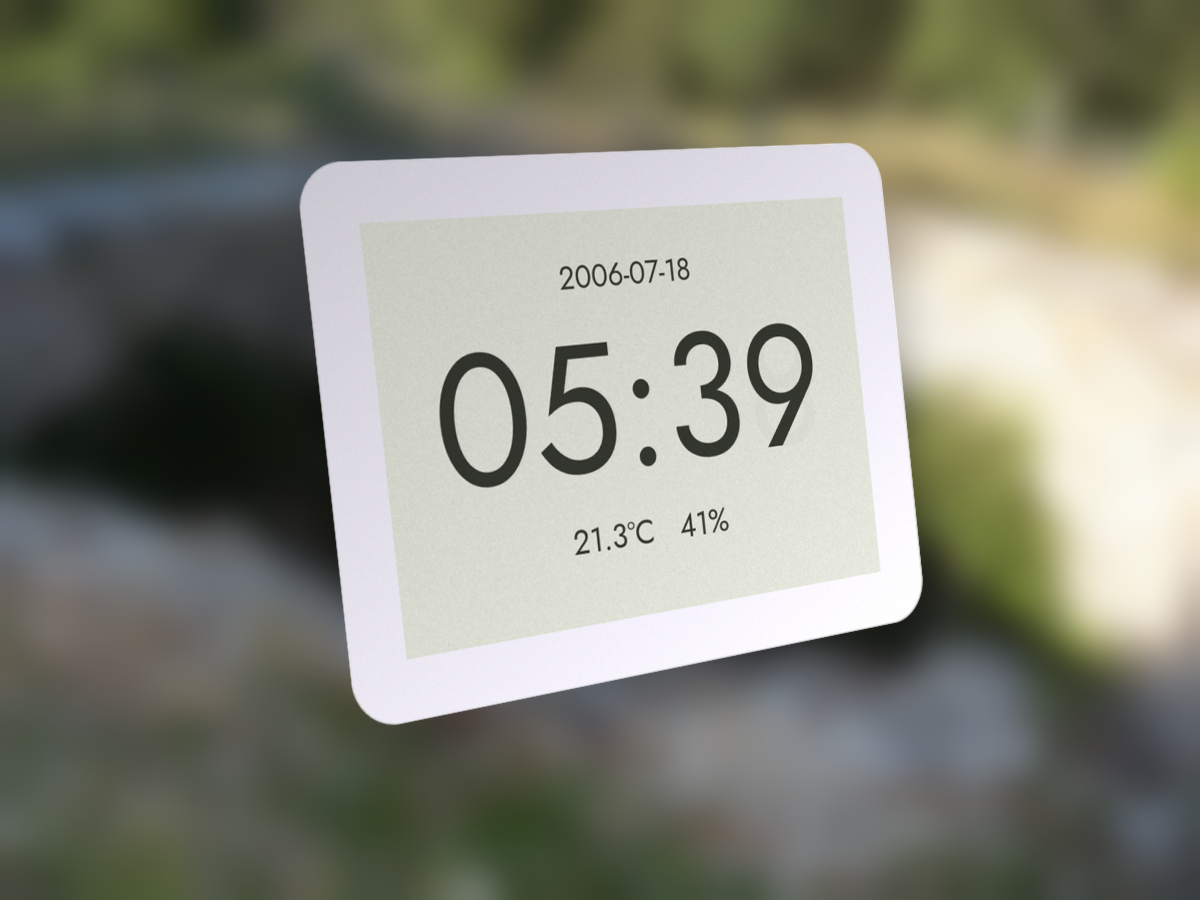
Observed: 5h39
